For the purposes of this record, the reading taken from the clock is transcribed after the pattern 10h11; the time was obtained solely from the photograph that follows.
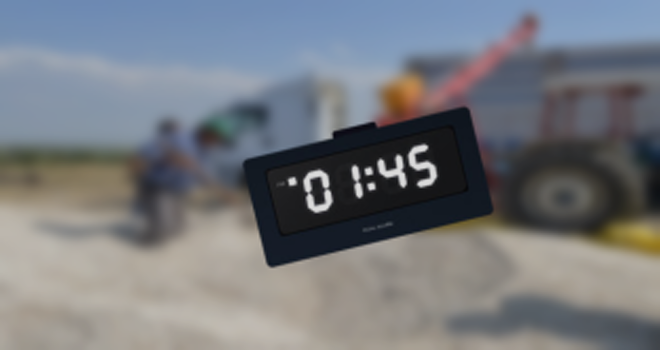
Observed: 1h45
